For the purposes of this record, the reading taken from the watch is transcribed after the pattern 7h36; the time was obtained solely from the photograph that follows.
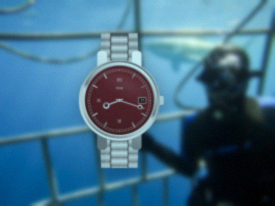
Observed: 8h18
